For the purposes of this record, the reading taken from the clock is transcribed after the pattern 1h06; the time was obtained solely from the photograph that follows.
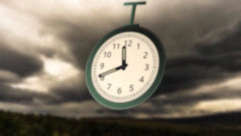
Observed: 11h41
